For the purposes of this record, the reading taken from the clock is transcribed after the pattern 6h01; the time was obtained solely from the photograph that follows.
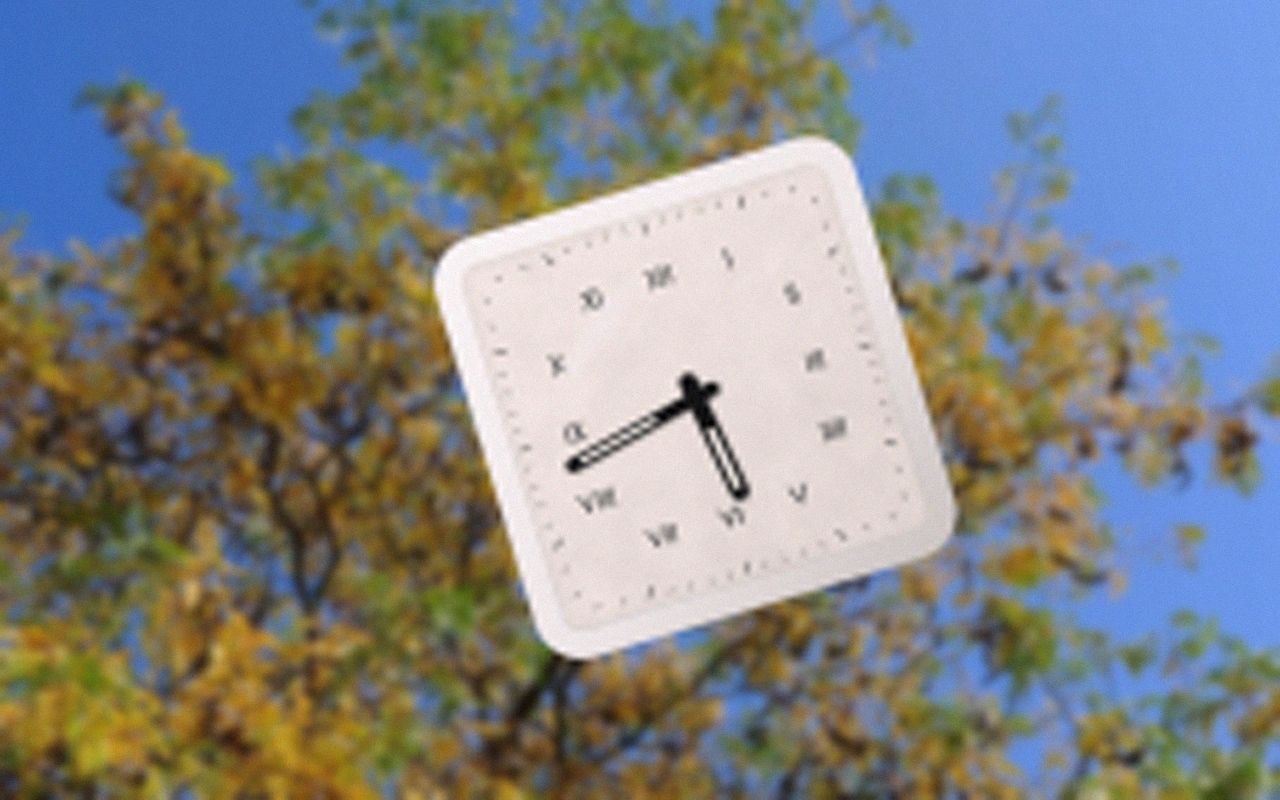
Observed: 5h43
